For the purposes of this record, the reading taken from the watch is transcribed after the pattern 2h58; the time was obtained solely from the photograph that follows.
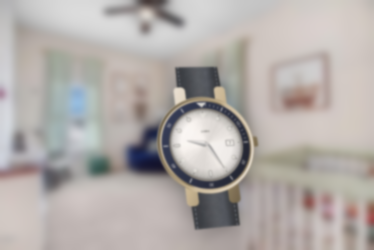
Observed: 9h25
